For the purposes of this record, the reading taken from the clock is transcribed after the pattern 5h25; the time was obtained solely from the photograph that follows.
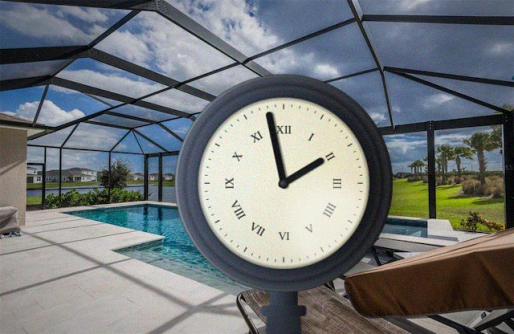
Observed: 1h58
